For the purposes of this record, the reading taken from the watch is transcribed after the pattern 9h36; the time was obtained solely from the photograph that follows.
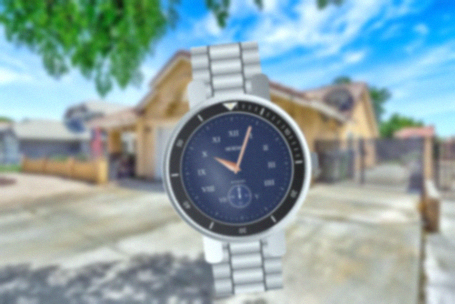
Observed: 10h04
